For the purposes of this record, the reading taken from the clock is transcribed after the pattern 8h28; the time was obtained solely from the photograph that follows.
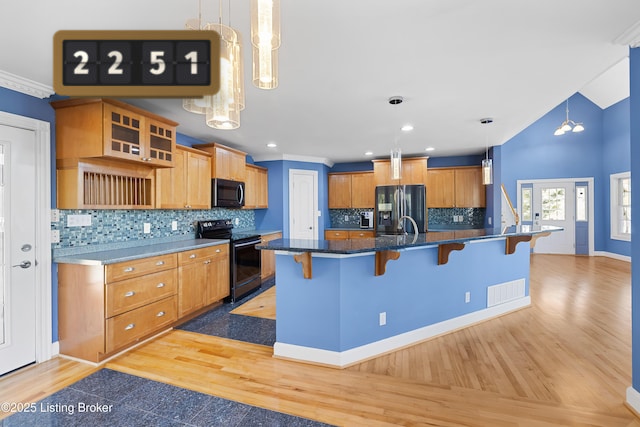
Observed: 22h51
